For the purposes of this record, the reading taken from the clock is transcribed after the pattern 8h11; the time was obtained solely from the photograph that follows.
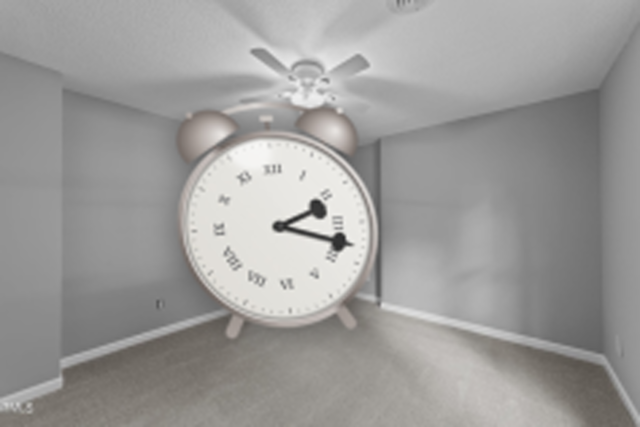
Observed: 2h18
